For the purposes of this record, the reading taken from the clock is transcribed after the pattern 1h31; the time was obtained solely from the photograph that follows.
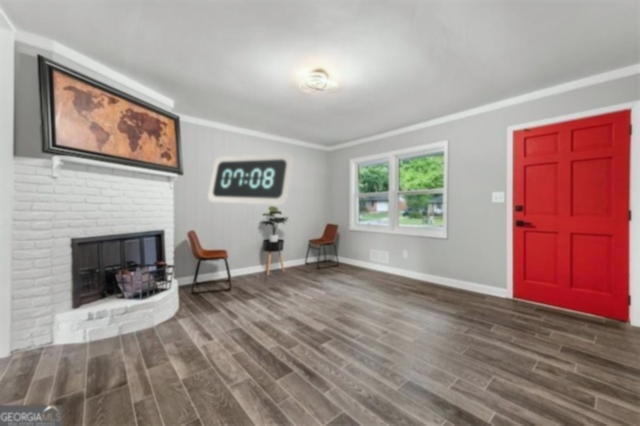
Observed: 7h08
